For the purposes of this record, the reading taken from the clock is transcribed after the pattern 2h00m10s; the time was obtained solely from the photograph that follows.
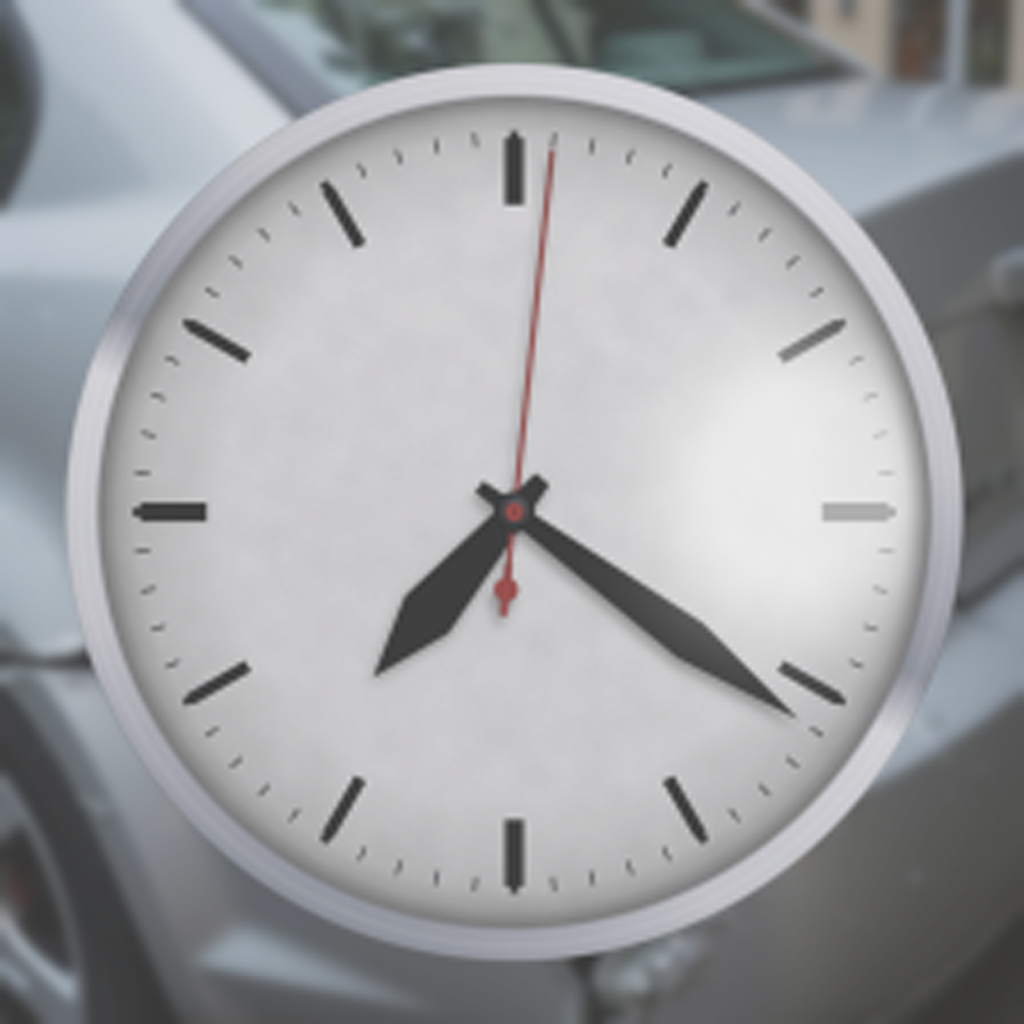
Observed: 7h21m01s
